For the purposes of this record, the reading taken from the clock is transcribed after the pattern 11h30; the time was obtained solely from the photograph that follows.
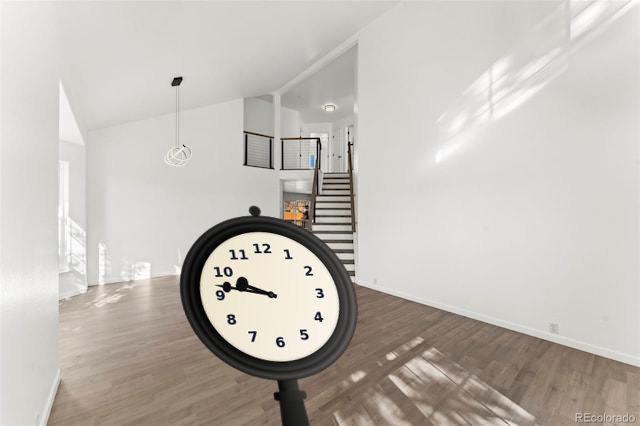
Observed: 9h47
